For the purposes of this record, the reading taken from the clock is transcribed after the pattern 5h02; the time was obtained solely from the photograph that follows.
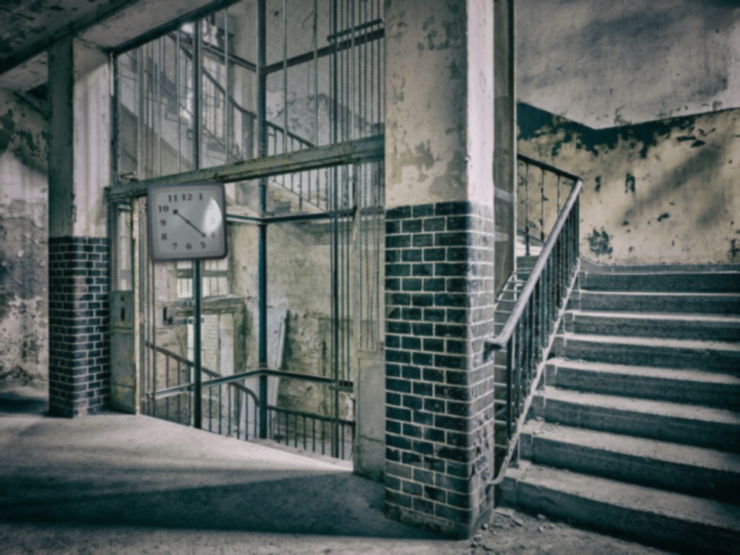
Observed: 10h22
